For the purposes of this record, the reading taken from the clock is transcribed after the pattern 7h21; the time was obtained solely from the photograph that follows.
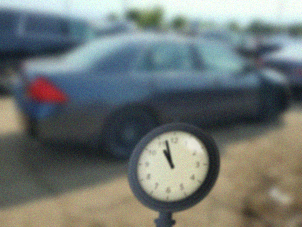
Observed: 10h57
